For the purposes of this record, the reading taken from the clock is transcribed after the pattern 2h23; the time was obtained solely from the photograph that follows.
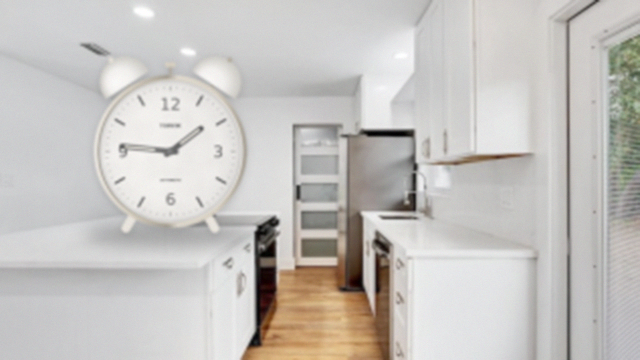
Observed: 1h46
